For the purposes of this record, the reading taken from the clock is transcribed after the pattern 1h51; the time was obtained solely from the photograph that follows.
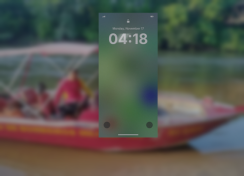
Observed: 4h18
